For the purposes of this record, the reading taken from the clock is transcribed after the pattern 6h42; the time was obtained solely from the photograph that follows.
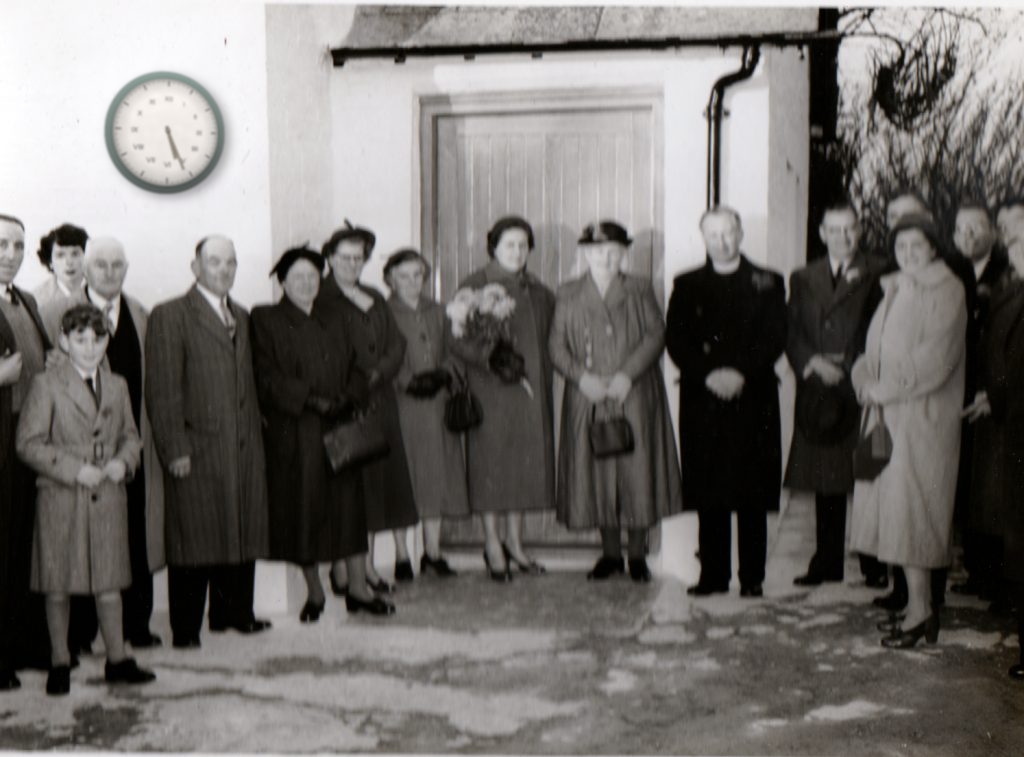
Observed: 5h26
